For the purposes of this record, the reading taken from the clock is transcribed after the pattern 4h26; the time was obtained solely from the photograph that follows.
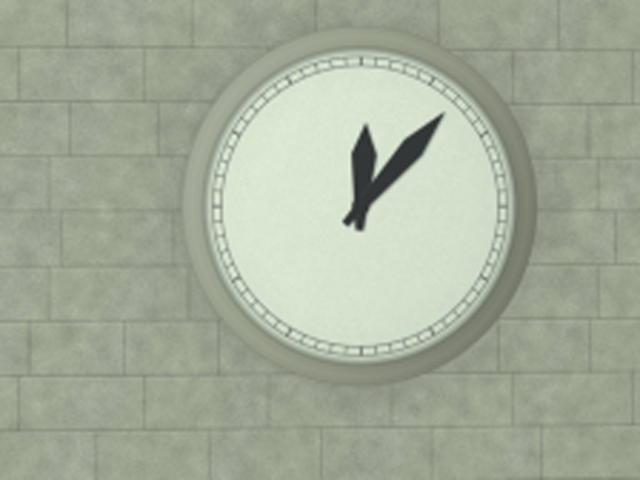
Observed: 12h07
